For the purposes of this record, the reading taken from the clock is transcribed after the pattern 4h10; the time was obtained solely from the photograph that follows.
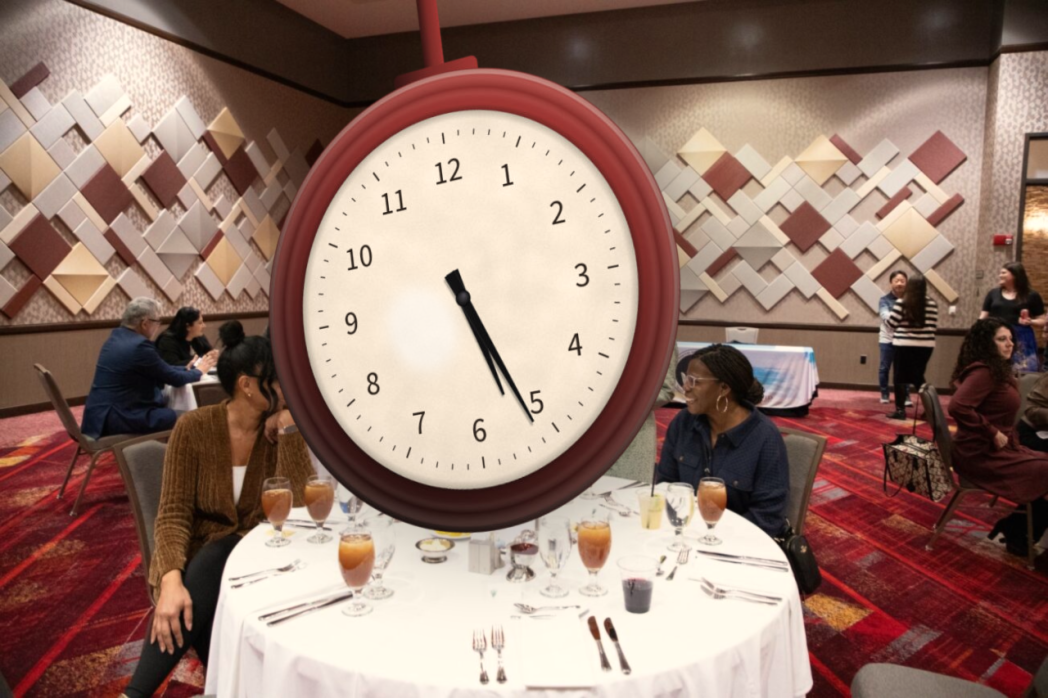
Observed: 5h26
